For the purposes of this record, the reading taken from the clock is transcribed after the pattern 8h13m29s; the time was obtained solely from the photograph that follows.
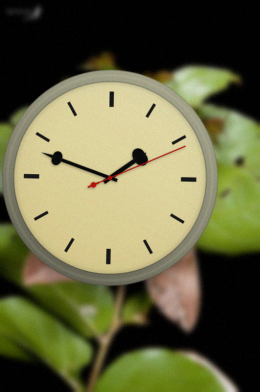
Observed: 1h48m11s
